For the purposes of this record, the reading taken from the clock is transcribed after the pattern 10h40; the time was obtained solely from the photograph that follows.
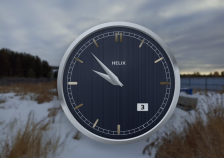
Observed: 9h53
